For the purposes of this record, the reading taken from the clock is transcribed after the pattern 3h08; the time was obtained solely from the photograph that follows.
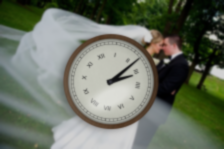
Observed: 3h12
